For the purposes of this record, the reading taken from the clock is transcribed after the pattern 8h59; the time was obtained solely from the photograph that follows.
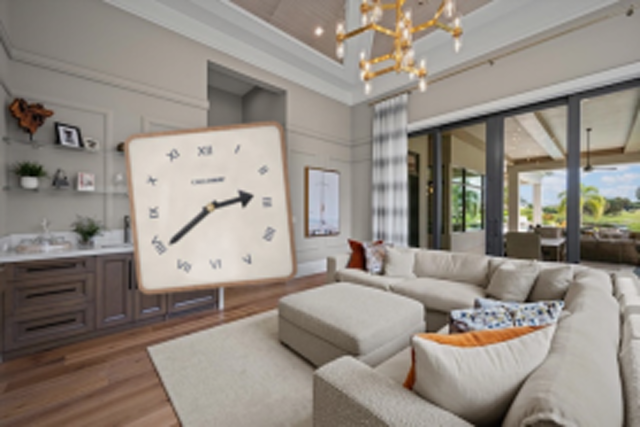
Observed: 2h39
